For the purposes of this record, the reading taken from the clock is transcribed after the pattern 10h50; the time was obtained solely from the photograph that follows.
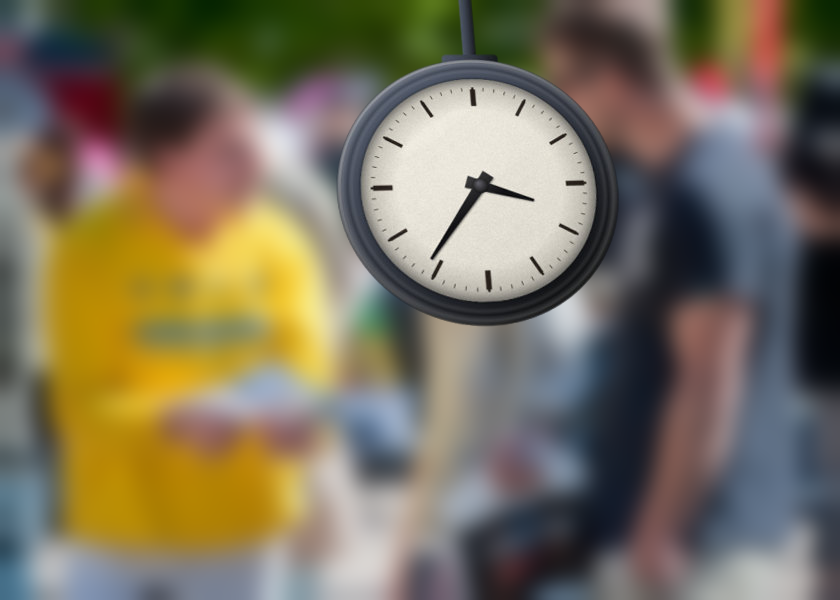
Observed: 3h36
